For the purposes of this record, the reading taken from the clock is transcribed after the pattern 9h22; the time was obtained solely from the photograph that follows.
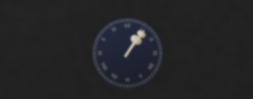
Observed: 1h06
